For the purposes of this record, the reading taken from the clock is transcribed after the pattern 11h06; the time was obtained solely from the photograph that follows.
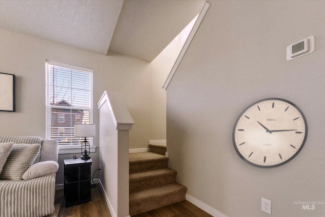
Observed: 10h14
